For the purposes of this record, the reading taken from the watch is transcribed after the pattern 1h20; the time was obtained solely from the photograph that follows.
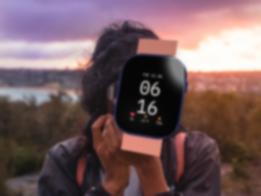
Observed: 6h16
